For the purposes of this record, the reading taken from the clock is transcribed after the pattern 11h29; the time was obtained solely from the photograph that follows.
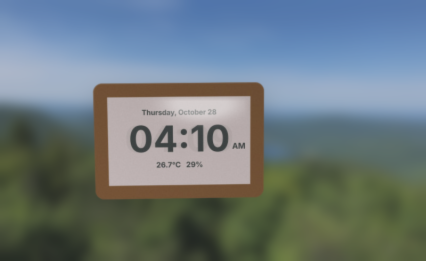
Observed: 4h10
